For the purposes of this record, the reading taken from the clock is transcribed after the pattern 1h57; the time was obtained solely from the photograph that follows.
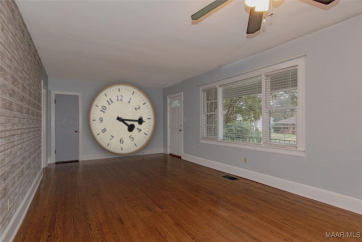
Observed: 4h16
